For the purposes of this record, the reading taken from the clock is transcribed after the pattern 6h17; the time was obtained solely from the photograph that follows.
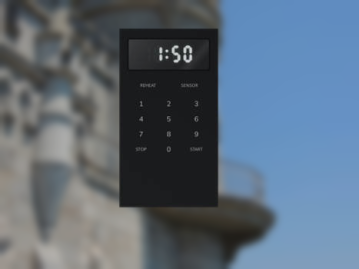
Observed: 1h50
